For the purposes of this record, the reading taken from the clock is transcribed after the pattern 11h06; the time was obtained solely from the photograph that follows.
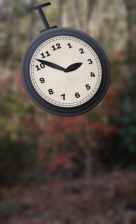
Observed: 2h52
